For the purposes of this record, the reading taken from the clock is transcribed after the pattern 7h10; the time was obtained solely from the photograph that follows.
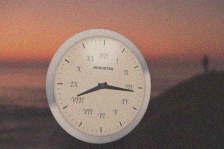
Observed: 8h16
